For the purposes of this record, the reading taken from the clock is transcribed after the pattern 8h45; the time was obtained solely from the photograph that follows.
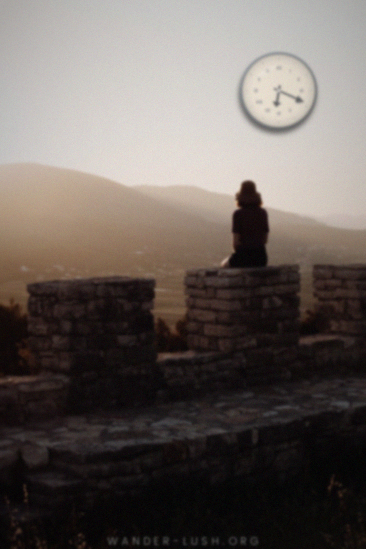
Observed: 6h19
